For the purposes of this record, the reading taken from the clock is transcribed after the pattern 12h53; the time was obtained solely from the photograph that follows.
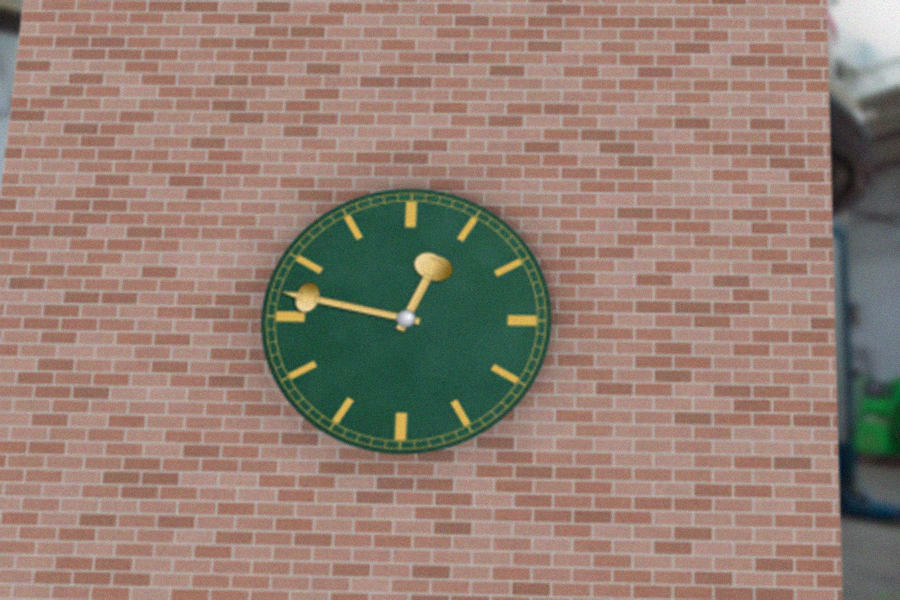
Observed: 12h47
